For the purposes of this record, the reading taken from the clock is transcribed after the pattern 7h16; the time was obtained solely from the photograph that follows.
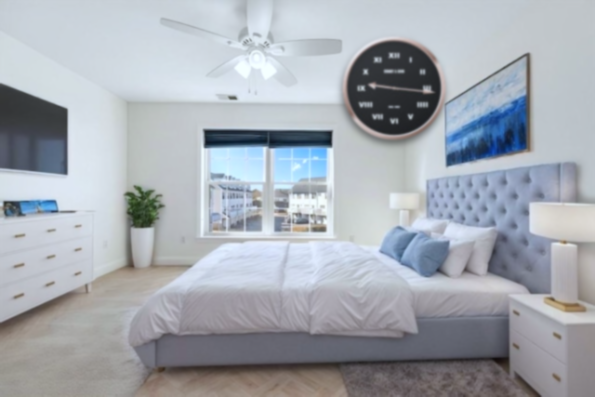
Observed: 9h16
